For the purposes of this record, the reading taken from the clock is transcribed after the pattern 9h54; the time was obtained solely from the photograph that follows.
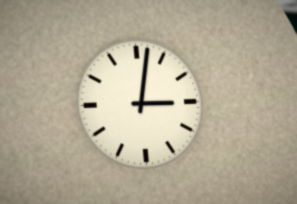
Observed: 3h02
